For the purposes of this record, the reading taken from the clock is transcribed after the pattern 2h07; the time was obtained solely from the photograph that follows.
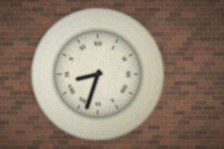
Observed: 8h33
